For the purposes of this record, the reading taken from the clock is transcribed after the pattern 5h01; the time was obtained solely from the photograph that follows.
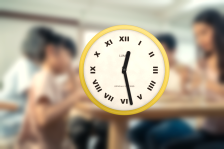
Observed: 12h28
